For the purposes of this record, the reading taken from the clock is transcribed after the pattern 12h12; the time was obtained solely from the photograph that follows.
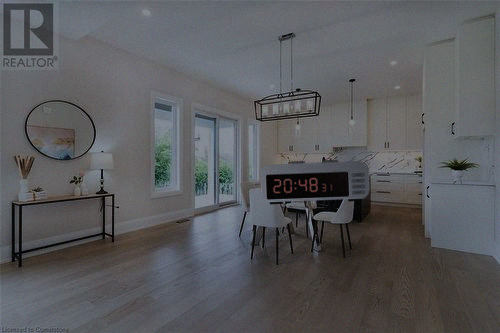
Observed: 20h48
